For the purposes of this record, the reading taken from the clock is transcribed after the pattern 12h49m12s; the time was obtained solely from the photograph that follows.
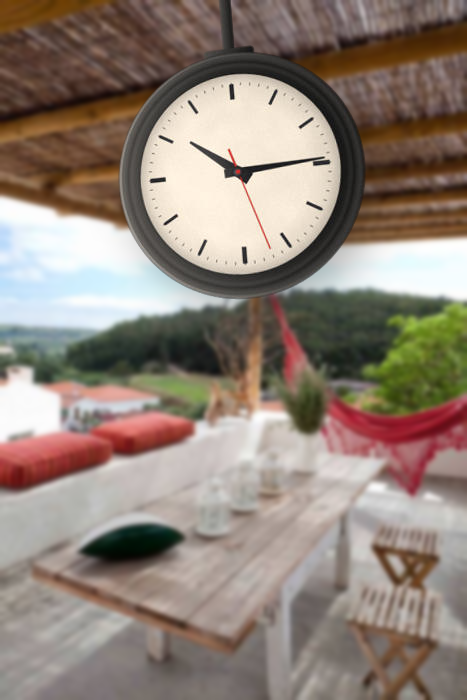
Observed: 10h14m27s
